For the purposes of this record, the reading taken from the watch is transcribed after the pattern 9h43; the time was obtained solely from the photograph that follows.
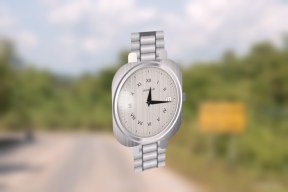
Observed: 12h16
